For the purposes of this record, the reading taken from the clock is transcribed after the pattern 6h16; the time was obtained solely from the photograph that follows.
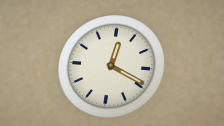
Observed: 12h19
